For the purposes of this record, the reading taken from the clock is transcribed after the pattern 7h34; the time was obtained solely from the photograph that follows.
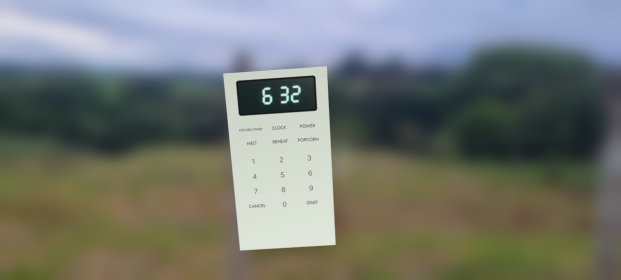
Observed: 6h32
